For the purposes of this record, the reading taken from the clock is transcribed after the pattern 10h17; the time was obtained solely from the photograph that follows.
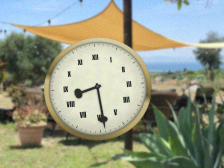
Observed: 8h29
